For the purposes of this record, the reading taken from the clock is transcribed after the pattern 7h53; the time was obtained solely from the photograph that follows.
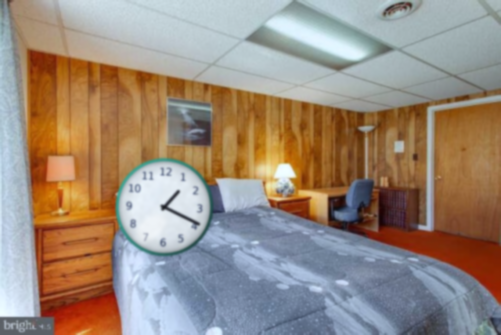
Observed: 1h19
